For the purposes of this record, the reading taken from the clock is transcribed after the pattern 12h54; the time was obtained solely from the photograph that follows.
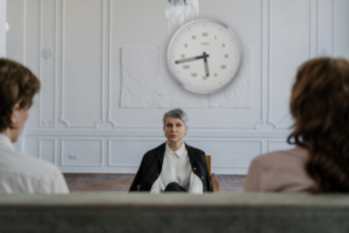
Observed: 5h43
